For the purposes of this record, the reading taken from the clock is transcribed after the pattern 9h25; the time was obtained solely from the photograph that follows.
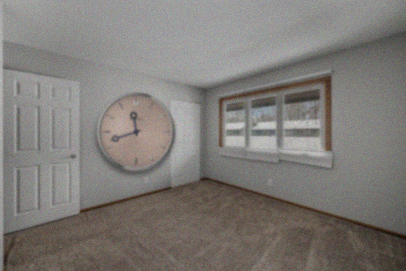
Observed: 11h42
